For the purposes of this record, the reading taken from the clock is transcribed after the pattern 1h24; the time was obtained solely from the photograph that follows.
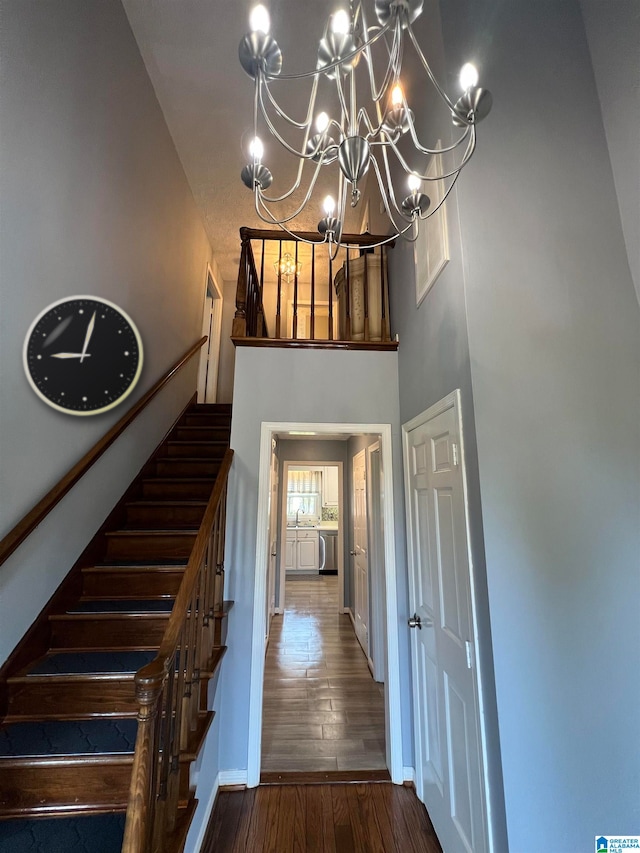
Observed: 9h03
